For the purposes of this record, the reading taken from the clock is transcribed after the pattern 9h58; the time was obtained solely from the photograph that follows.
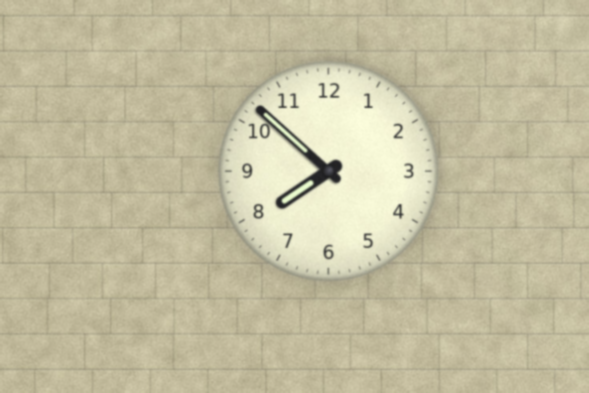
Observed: 7h52
